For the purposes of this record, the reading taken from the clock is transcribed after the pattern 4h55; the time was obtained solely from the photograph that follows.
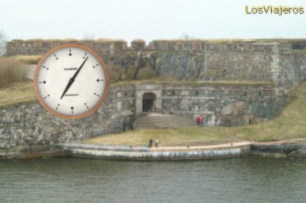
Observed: 7h06
